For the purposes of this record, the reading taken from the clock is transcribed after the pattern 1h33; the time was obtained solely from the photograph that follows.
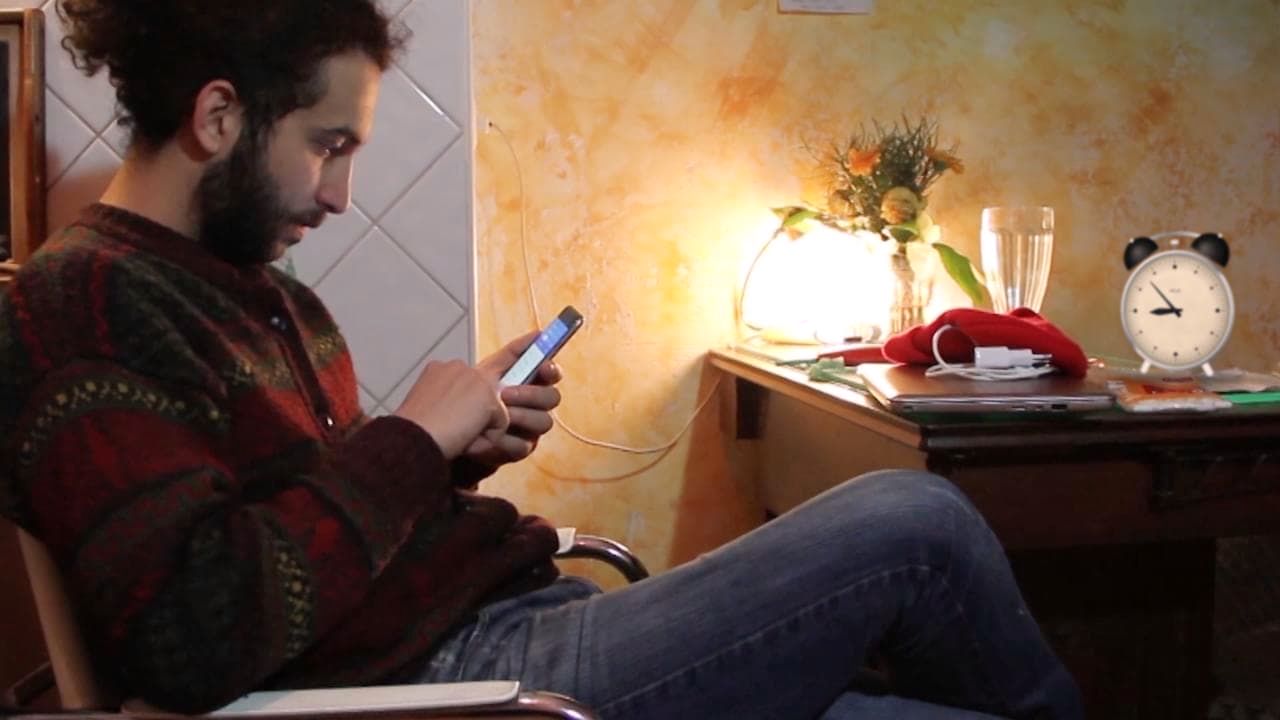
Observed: 8h53
